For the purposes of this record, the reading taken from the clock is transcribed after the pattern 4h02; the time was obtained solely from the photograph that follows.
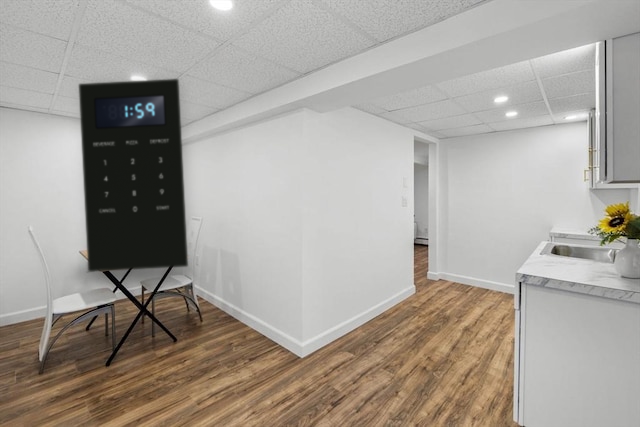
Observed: 1h59
